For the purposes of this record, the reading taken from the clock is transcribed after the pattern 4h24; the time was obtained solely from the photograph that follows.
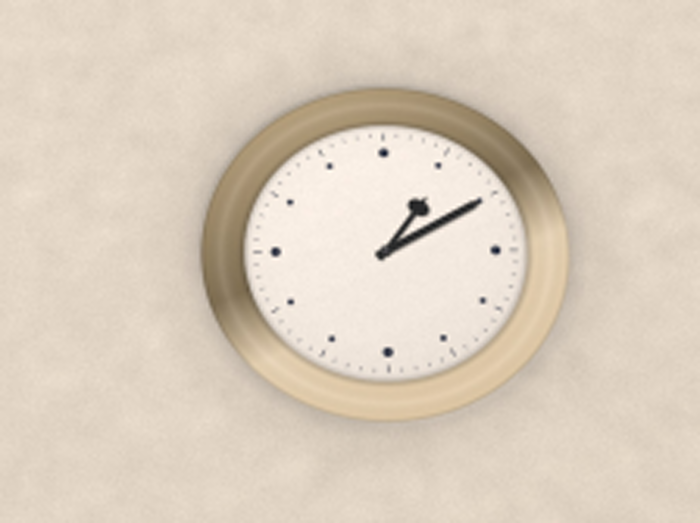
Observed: 1h10
